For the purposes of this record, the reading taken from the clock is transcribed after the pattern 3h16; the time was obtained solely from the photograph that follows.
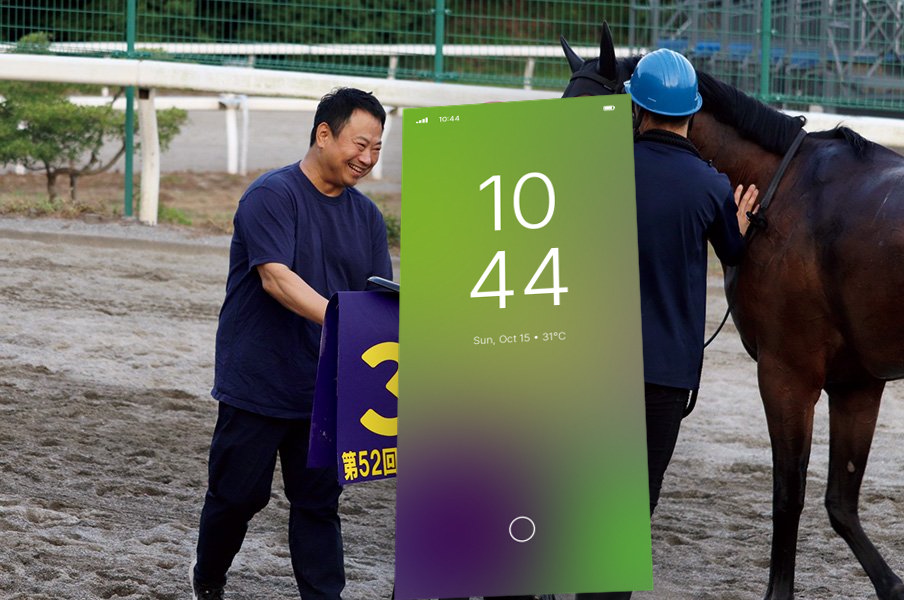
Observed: 10h44
